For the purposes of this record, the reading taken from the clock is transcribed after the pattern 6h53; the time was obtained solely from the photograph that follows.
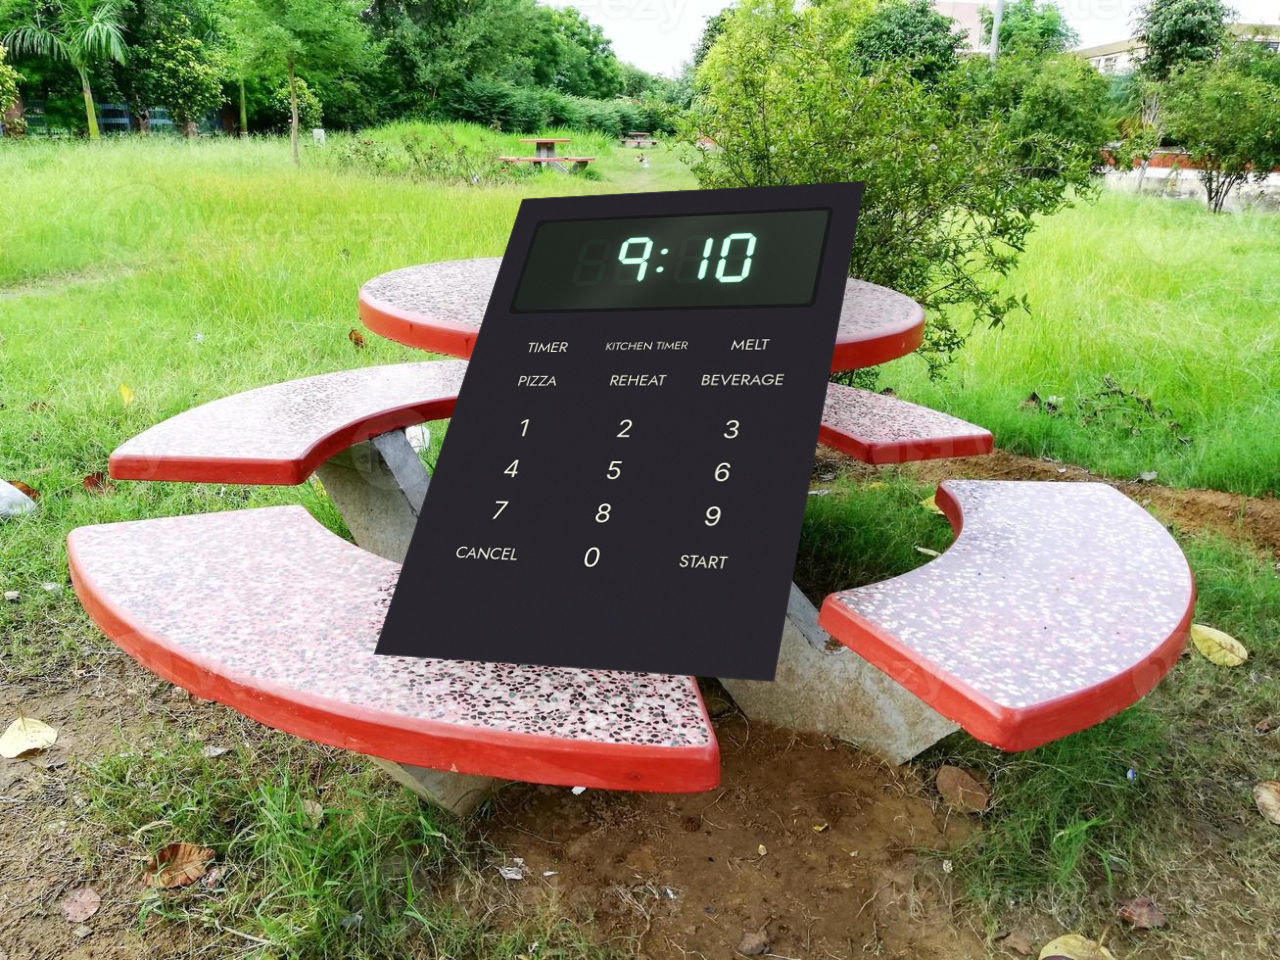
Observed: 9h10
